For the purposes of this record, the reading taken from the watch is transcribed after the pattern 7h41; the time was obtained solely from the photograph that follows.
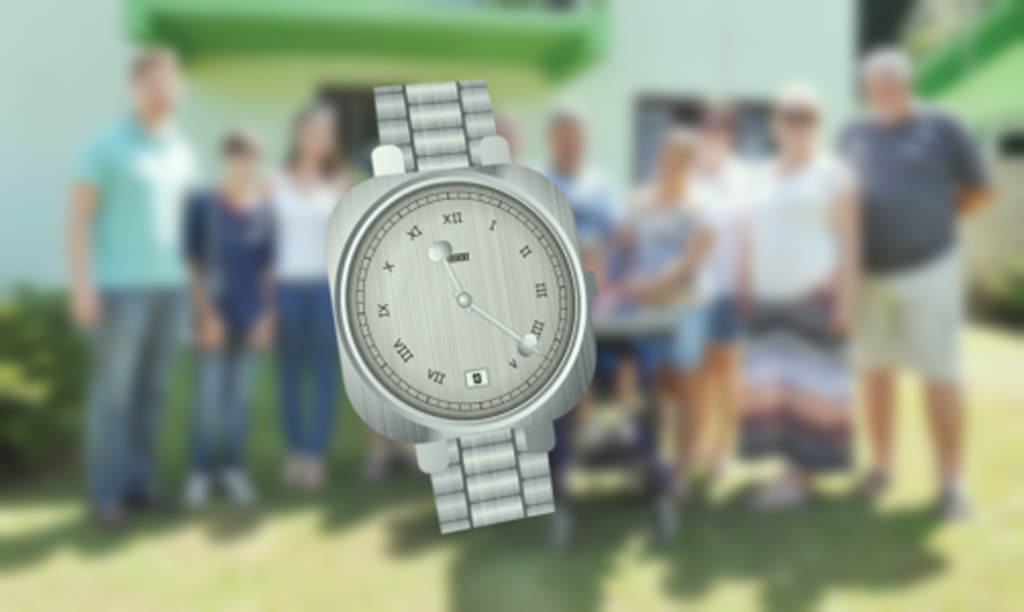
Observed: 11h22
